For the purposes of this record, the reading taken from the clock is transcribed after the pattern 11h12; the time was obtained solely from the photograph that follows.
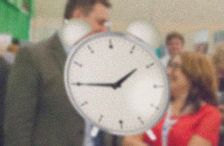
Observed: 1h45
